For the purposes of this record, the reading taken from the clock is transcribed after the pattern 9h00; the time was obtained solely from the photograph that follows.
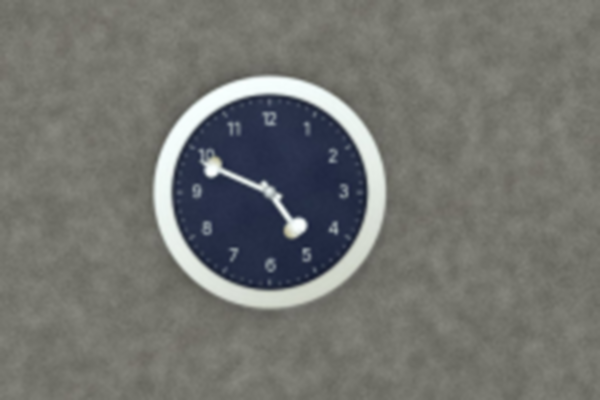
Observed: 4h49
